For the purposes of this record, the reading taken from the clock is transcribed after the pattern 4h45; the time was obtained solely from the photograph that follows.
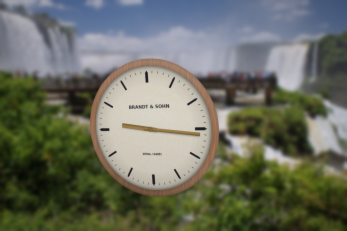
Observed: 9h16
